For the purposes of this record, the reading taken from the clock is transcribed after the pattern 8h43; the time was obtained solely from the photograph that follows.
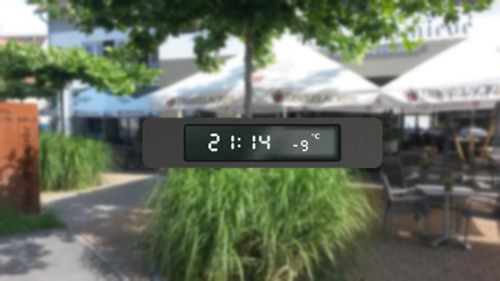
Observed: 21h14
